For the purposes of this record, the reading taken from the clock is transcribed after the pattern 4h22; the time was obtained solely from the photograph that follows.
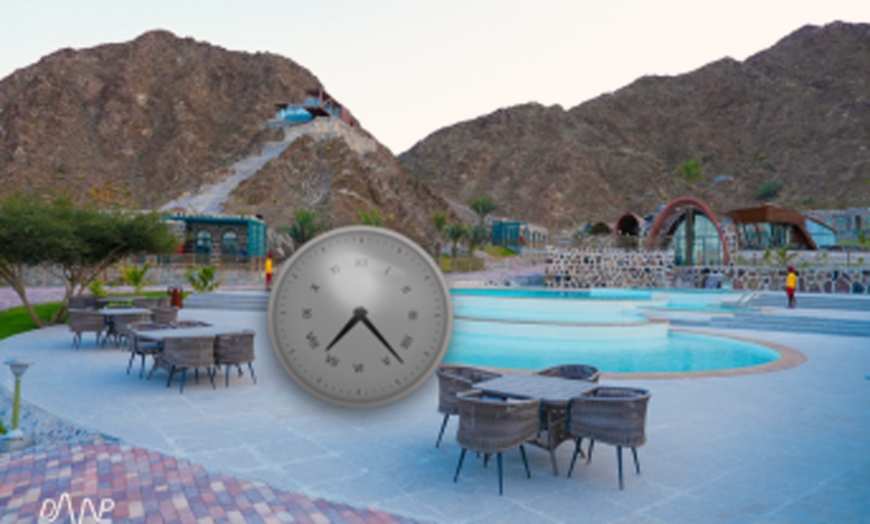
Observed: 7h23
